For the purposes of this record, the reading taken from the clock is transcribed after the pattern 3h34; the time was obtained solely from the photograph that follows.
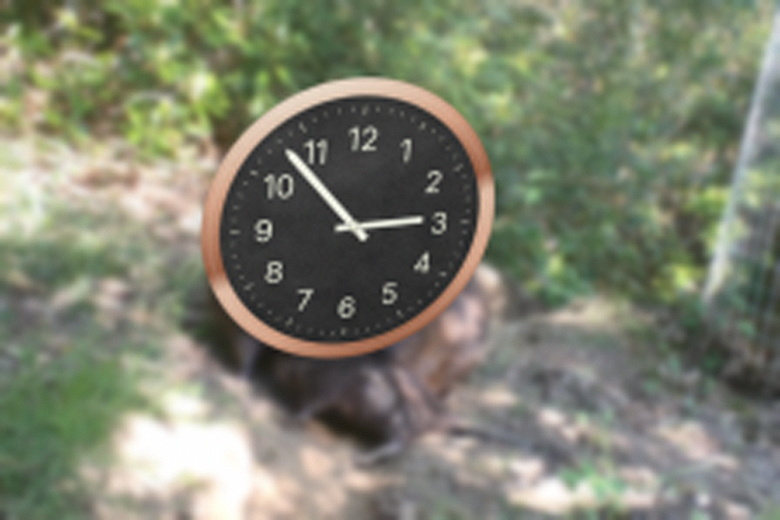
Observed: 2h53
